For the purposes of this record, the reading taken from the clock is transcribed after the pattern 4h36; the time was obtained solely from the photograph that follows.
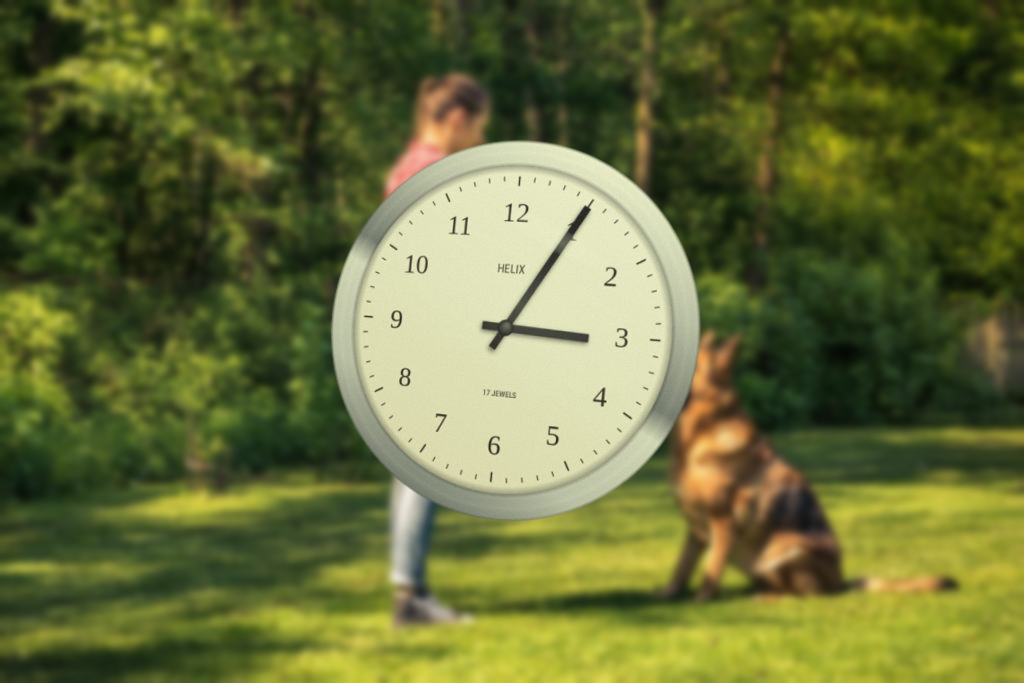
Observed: 3h05
